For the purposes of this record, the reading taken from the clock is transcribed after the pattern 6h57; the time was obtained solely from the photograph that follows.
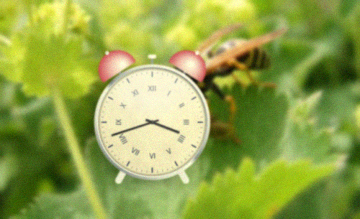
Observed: 3h42
